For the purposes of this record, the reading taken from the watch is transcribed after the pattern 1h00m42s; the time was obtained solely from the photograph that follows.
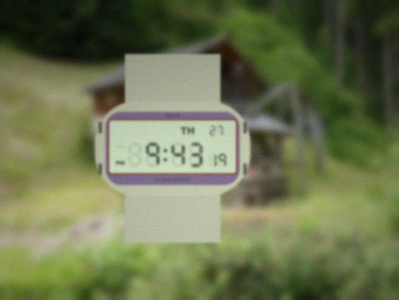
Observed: 9h43m19s
